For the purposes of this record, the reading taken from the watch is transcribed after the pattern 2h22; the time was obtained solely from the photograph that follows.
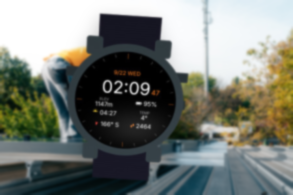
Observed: 2h09
